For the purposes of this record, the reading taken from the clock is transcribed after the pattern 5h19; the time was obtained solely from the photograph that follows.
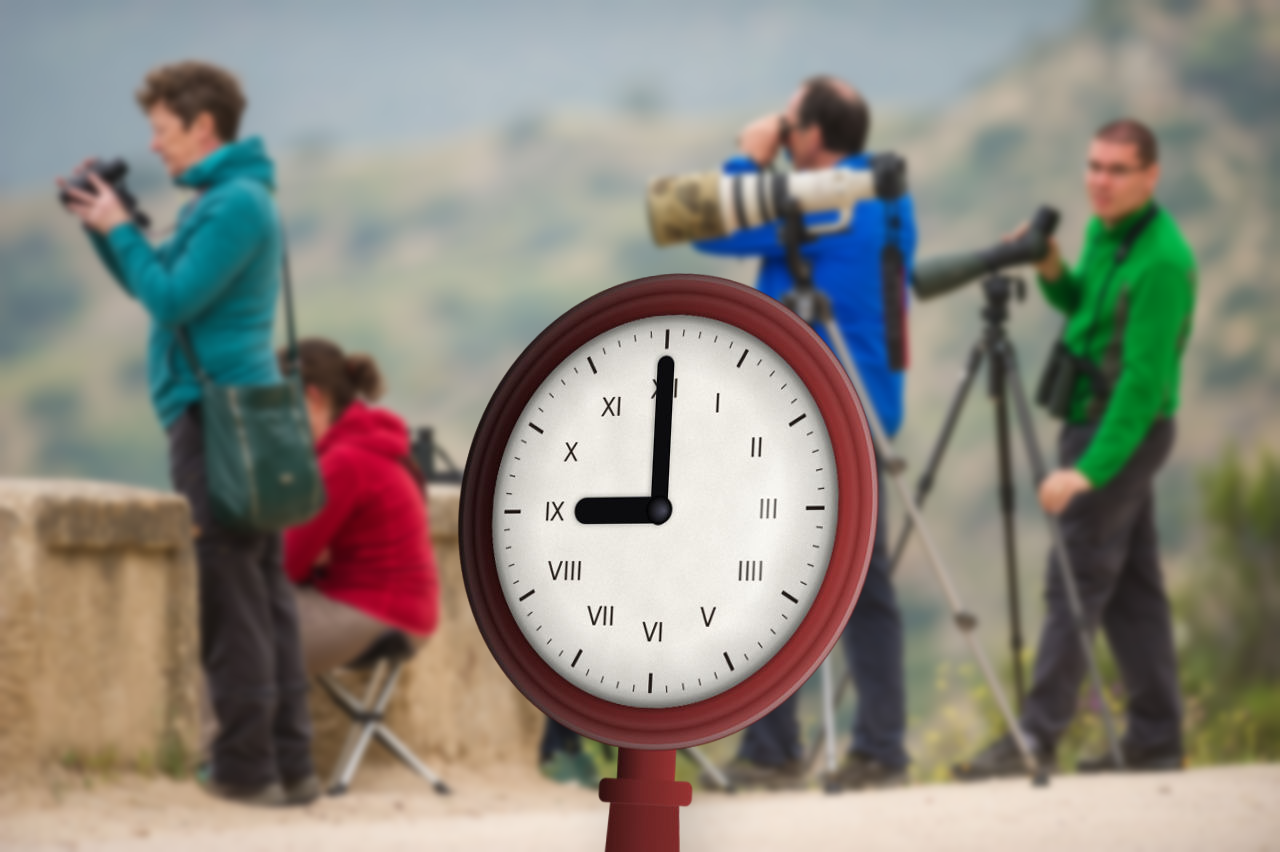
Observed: 9h00
